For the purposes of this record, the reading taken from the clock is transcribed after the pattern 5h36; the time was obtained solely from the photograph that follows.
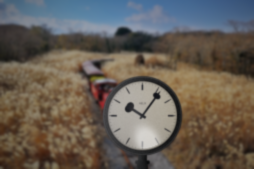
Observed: 10h06
